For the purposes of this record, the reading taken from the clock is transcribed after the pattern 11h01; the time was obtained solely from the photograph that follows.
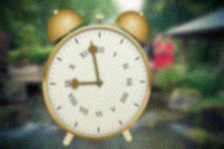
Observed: 8h58
